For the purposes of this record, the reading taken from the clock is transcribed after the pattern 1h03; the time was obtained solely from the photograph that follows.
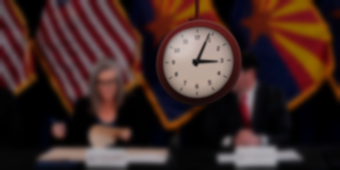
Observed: 3h04
